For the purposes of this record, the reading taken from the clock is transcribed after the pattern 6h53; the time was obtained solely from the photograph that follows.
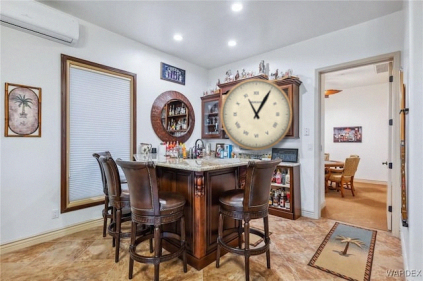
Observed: 11h05
